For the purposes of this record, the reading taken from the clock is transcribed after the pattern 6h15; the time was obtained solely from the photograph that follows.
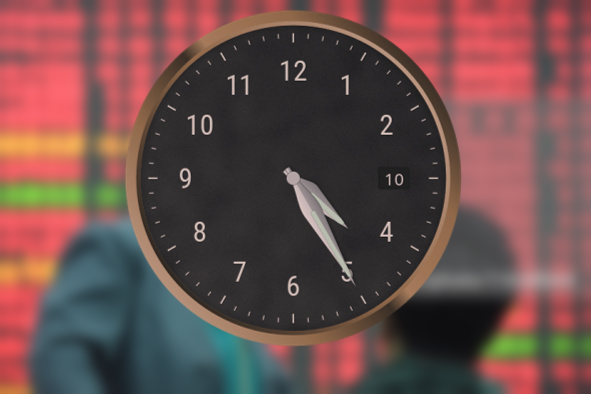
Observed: 4h25
